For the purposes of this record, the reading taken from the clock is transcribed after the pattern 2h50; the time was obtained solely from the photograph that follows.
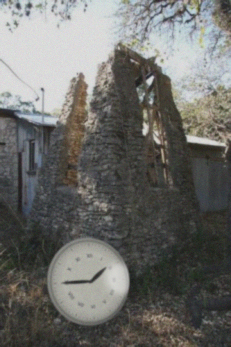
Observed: 1h45
